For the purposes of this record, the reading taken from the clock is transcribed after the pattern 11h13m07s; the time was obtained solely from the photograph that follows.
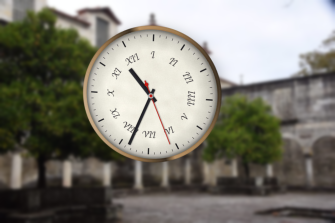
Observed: 11h38m31s
